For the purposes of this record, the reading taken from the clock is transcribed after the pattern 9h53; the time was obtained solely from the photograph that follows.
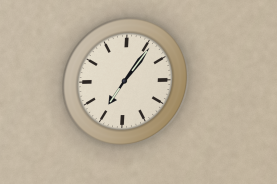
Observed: 7h06
